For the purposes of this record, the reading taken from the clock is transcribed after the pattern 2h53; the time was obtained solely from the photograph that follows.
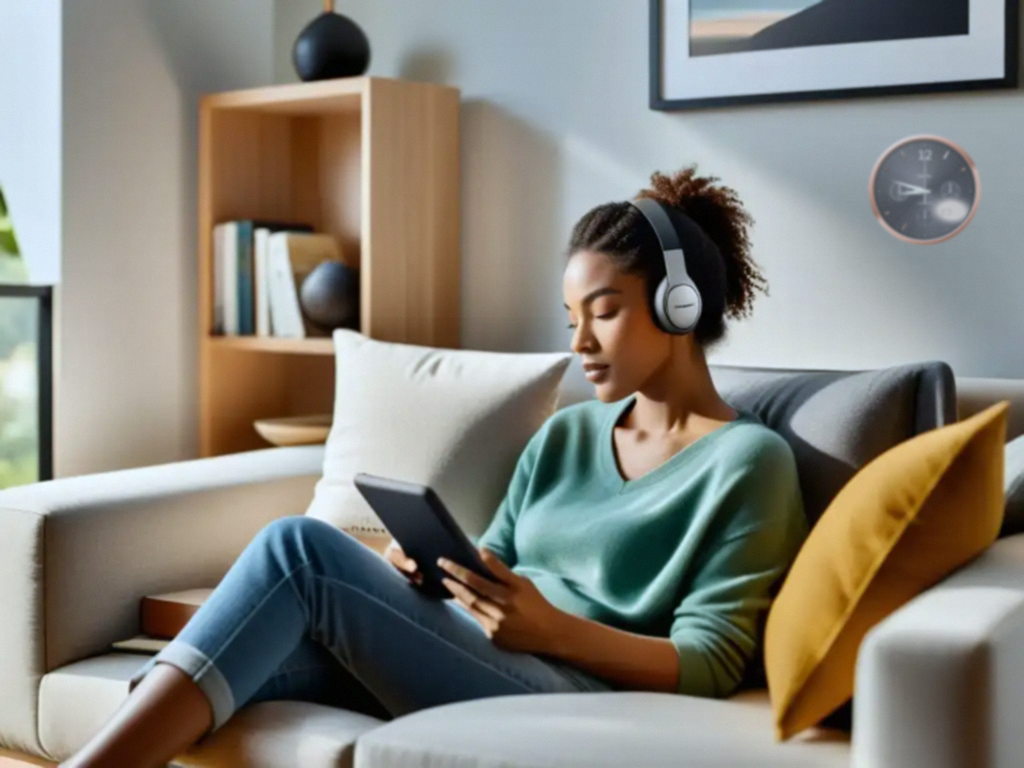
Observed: 8h48
